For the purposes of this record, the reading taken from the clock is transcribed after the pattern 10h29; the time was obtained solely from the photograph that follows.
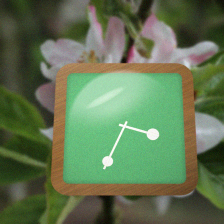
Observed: 3h34
